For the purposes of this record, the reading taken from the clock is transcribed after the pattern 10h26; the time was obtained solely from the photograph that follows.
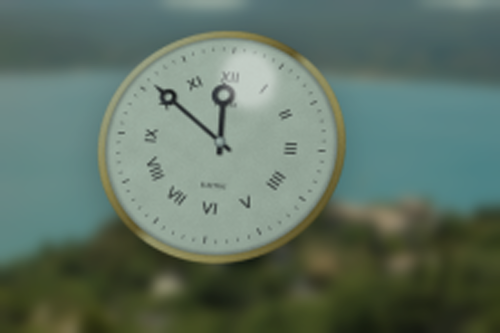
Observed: 11h51
